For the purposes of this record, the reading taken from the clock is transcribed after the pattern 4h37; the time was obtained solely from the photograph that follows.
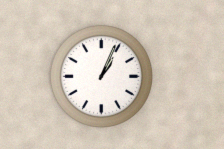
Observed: 1h04
